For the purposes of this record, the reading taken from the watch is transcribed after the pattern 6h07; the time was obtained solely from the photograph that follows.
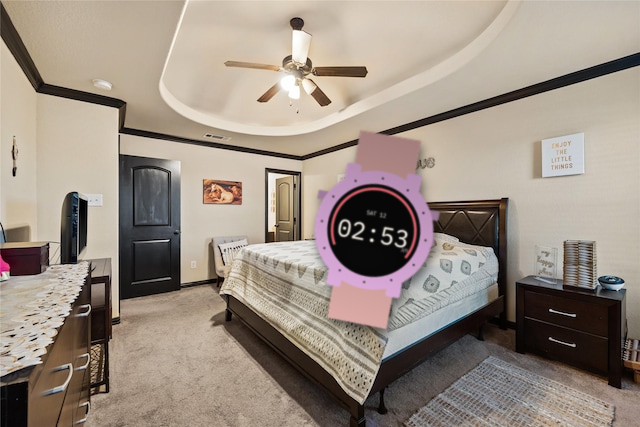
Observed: 2h53
